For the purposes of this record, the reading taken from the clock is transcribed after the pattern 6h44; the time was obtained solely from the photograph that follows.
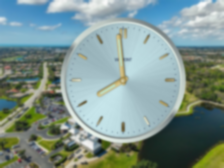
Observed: 7h59
